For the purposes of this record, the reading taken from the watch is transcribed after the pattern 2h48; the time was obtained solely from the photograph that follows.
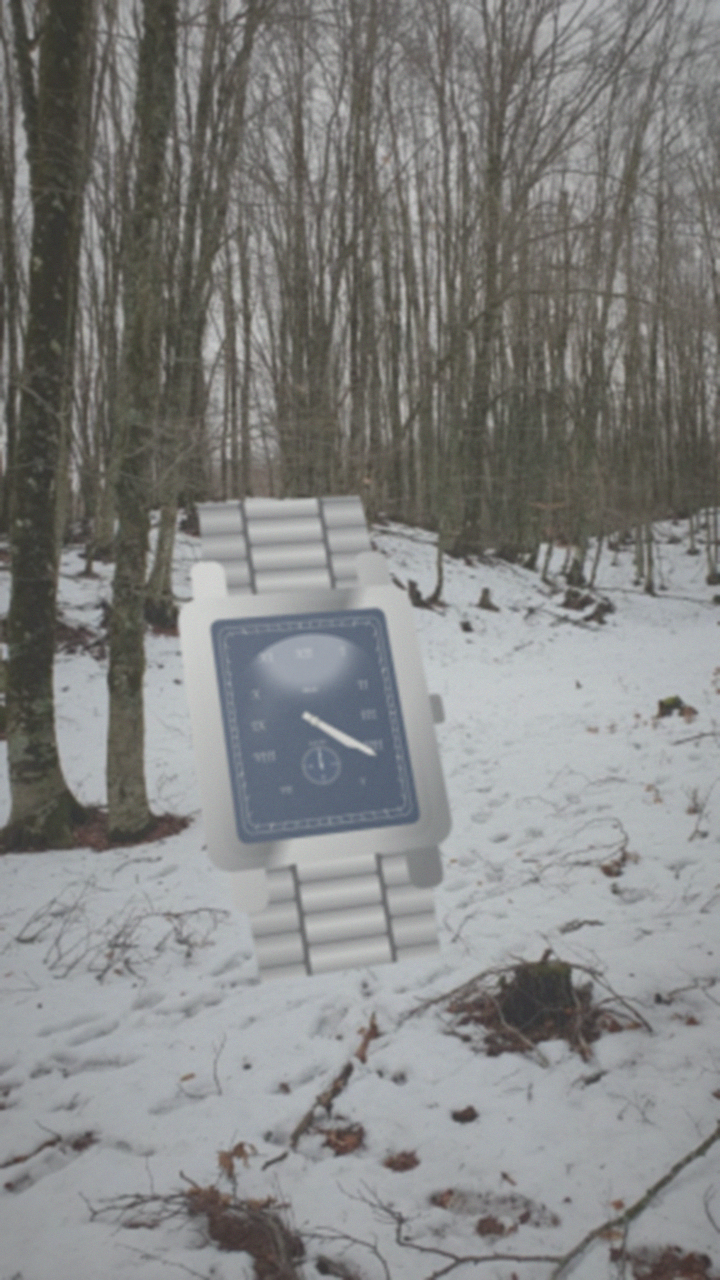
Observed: 4h21
